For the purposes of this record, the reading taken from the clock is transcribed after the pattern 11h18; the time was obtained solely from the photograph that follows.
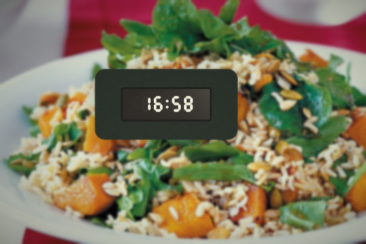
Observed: 16h58
